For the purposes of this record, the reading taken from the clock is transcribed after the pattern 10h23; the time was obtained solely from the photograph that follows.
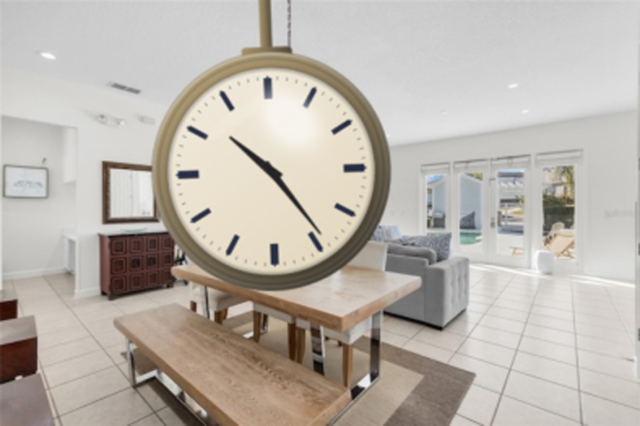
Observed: 10h24
